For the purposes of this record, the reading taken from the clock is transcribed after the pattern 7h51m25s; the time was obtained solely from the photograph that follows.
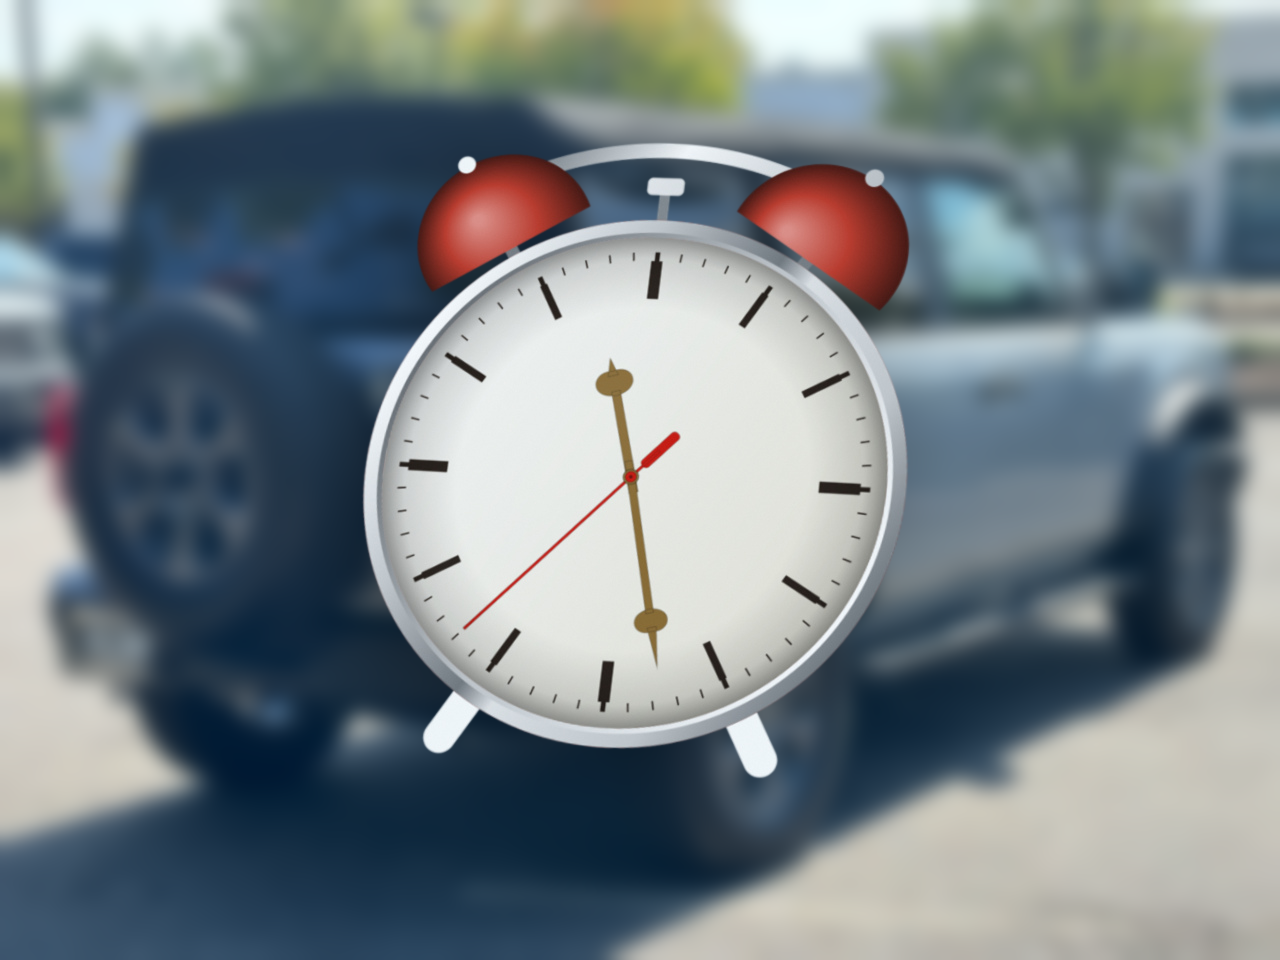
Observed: 11h27m37s
